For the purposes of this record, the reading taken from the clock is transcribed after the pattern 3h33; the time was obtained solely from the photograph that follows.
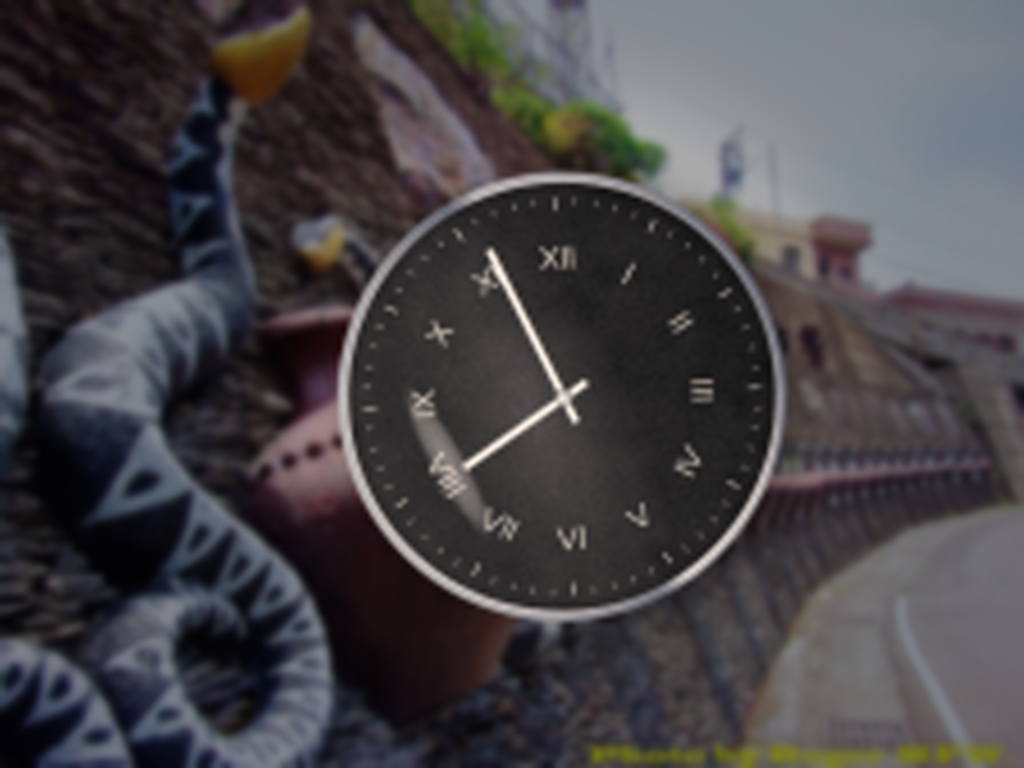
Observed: 7h56
